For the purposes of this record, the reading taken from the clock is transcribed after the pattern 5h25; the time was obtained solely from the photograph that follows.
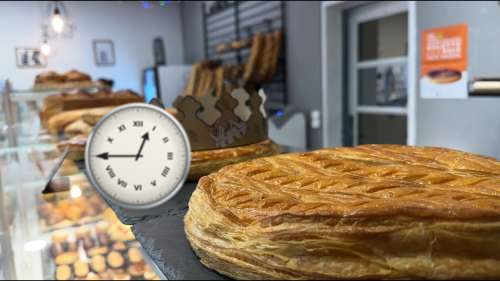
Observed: 12h45
